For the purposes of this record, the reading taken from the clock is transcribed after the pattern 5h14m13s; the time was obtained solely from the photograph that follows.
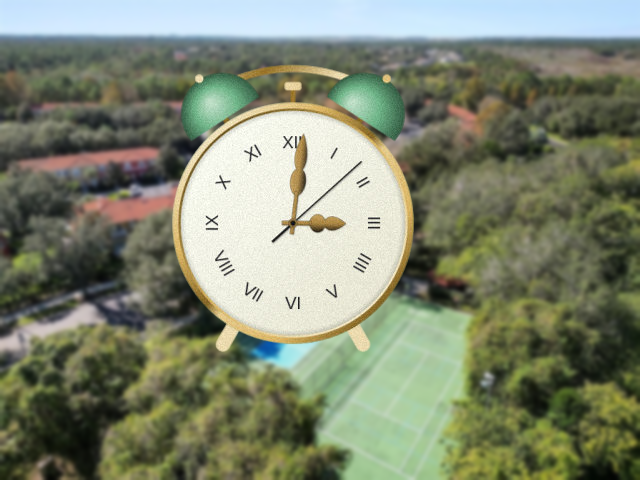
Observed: 3h01m08s
